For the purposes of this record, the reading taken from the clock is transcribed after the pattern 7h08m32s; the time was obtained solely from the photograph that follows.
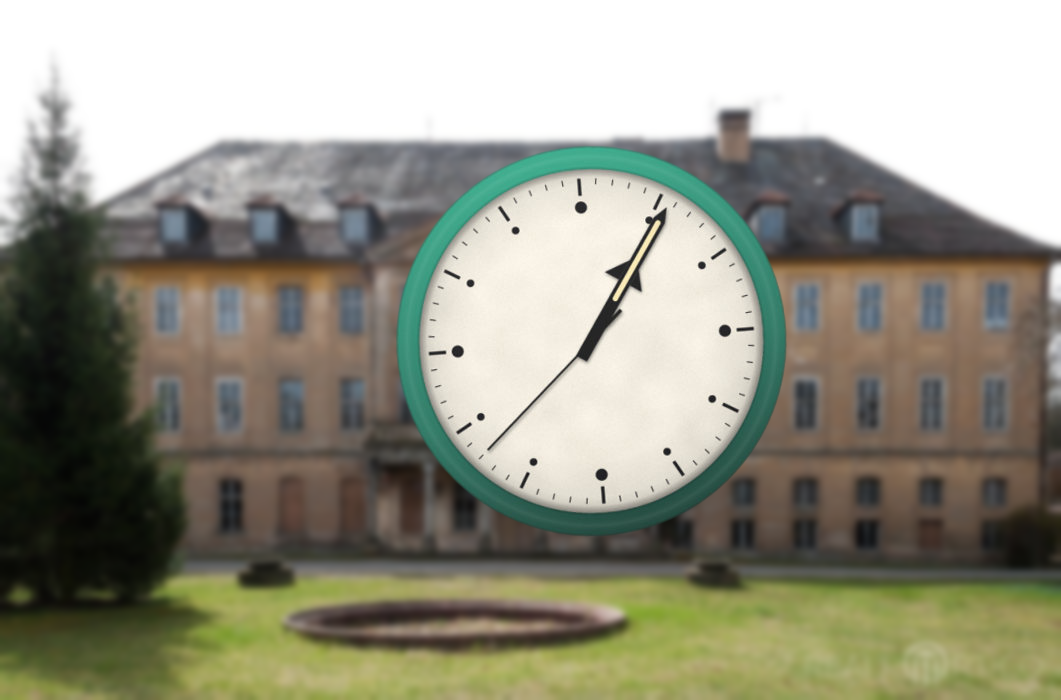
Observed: 1h05m38s
